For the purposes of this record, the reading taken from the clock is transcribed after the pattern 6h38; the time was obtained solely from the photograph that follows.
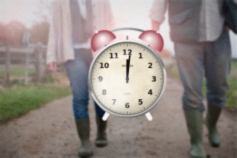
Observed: 12h01
